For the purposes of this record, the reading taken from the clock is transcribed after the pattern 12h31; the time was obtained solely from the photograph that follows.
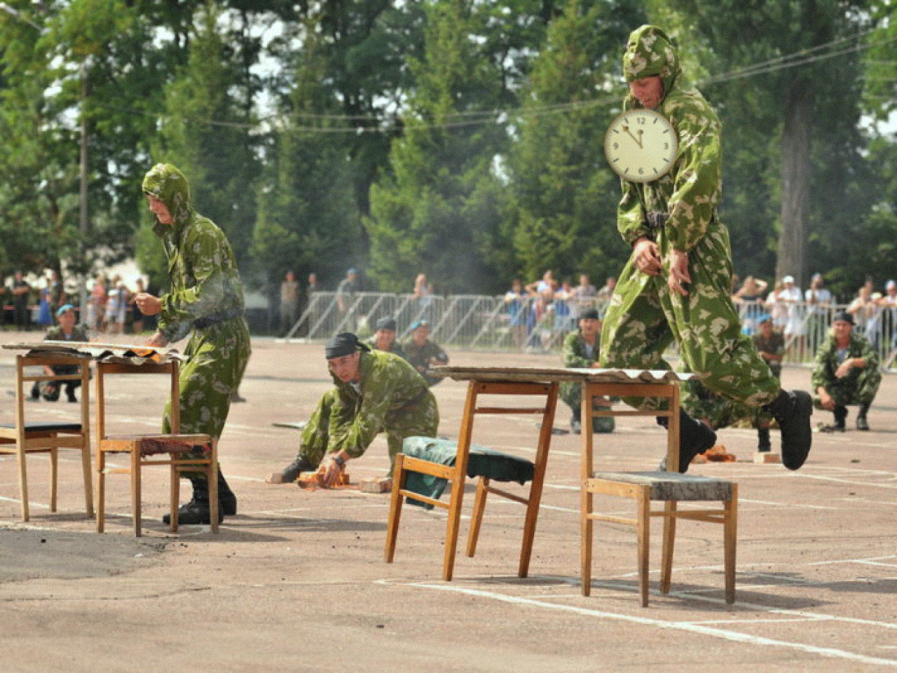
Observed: 11h53
